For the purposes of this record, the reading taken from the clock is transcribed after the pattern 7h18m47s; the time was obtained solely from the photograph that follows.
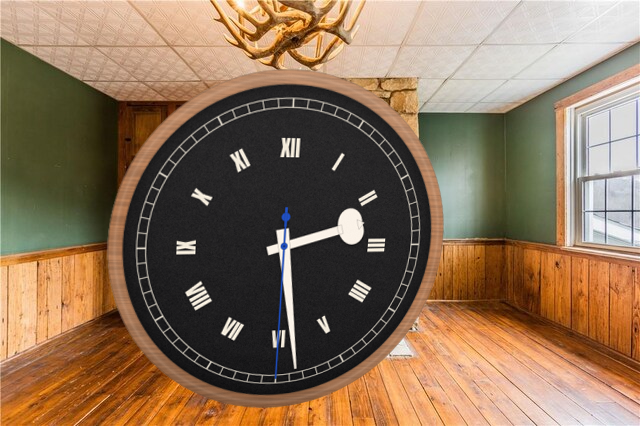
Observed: 2h28m30s
